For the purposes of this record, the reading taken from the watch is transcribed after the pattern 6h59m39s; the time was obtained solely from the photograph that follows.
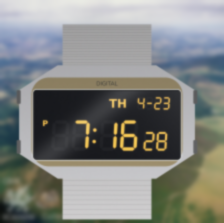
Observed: 7h16m28s
